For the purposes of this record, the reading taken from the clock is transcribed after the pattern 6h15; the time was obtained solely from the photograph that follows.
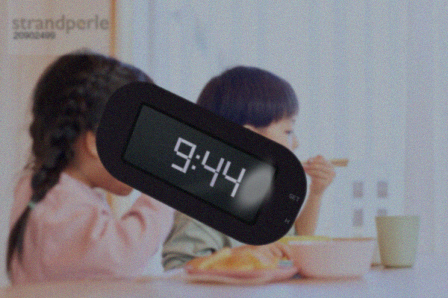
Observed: 9h44
